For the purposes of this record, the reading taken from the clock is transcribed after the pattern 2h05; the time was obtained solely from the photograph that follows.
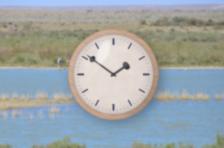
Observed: 1h51
